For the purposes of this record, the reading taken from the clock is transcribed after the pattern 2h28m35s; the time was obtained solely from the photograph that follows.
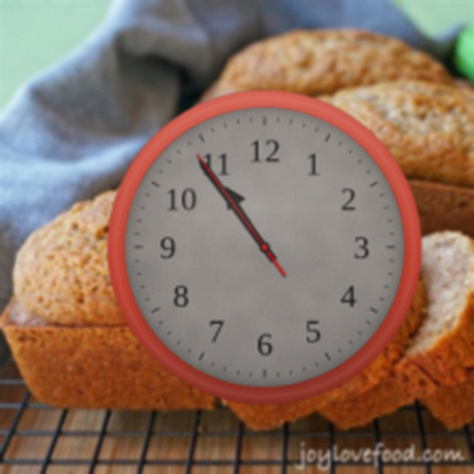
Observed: 10h53m54s
